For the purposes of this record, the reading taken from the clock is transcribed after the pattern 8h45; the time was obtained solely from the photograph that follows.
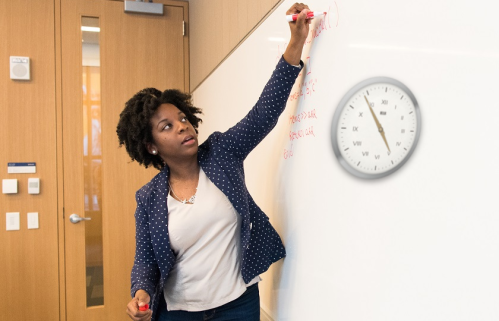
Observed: 4h54
